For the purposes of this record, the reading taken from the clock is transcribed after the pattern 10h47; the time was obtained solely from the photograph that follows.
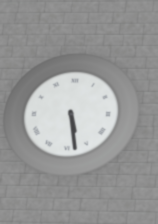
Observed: 5h28
